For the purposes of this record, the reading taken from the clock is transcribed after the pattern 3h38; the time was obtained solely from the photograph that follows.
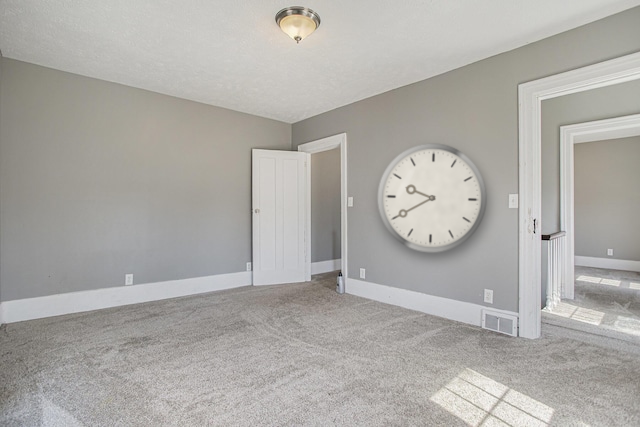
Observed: 9h40
